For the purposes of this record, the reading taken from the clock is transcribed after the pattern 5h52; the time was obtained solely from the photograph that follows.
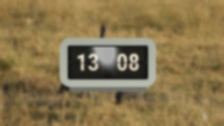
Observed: 13h08
